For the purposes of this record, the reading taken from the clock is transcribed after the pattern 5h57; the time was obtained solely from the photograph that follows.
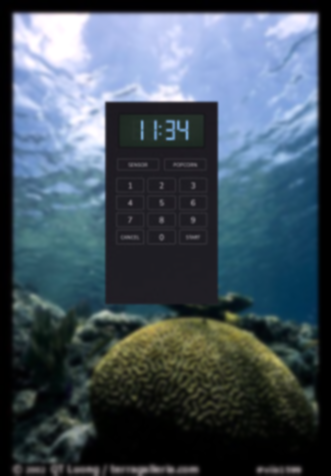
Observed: 11h34
